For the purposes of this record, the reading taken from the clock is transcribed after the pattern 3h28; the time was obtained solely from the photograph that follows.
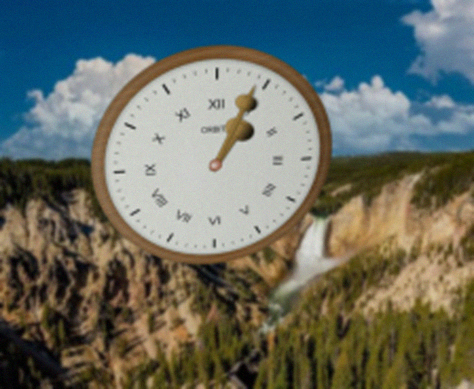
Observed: 1h04
